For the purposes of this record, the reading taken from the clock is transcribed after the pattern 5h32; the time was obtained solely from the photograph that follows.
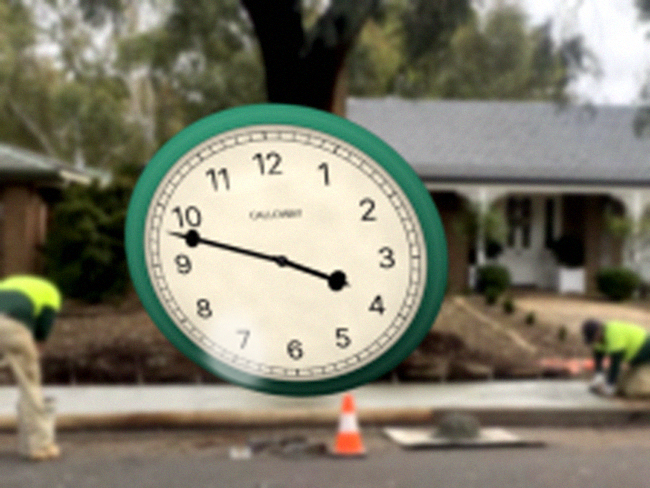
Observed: 3h48
